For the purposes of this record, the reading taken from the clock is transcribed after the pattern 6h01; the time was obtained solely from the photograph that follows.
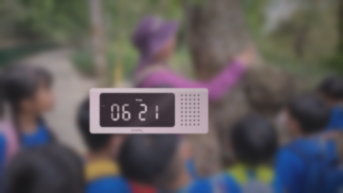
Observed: 6h21
